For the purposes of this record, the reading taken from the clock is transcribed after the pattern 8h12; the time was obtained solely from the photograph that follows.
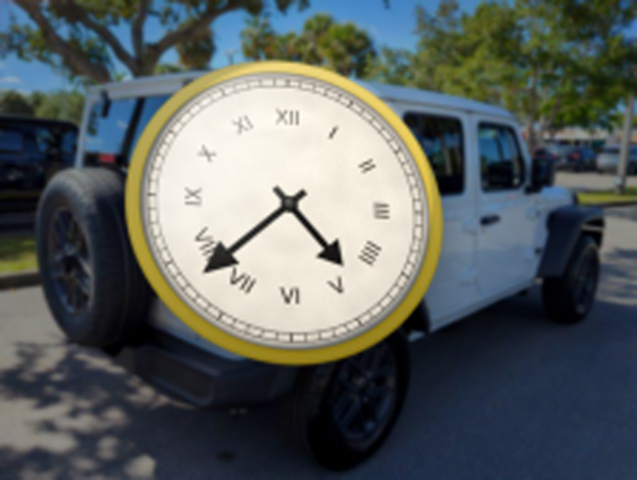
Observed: 4h38
